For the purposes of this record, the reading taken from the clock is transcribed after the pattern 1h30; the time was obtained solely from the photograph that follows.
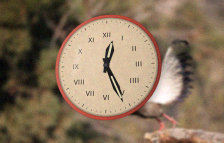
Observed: 12h26
